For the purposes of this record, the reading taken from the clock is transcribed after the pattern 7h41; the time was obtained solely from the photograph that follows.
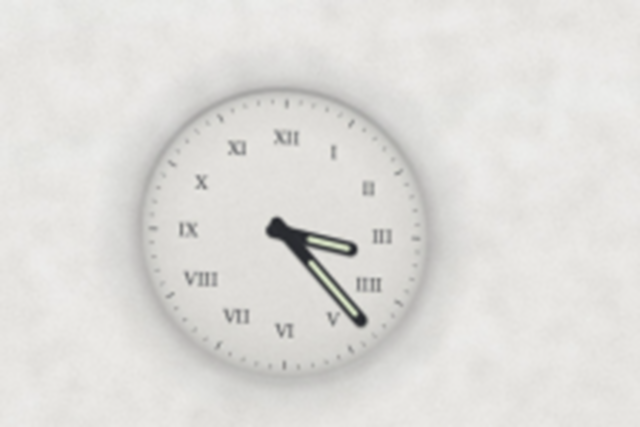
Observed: 3h23
